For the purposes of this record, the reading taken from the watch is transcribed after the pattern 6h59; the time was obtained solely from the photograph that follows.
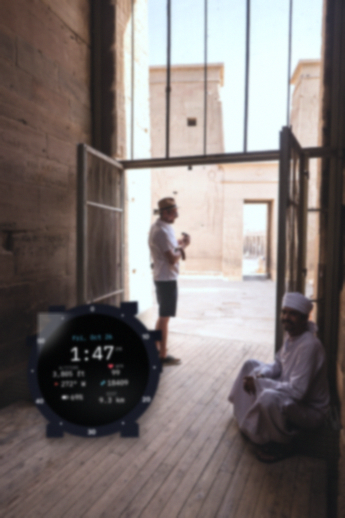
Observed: 1h47
